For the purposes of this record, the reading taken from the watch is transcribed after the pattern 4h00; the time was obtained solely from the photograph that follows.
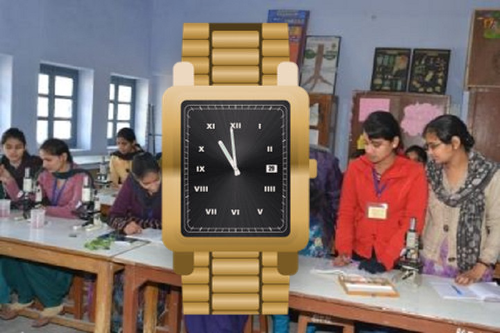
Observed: 10h59
